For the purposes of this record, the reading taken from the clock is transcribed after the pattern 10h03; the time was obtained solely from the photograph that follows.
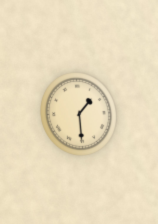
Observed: 1h30
